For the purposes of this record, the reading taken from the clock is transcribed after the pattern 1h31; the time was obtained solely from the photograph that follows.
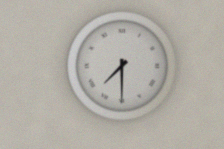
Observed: 7h30
